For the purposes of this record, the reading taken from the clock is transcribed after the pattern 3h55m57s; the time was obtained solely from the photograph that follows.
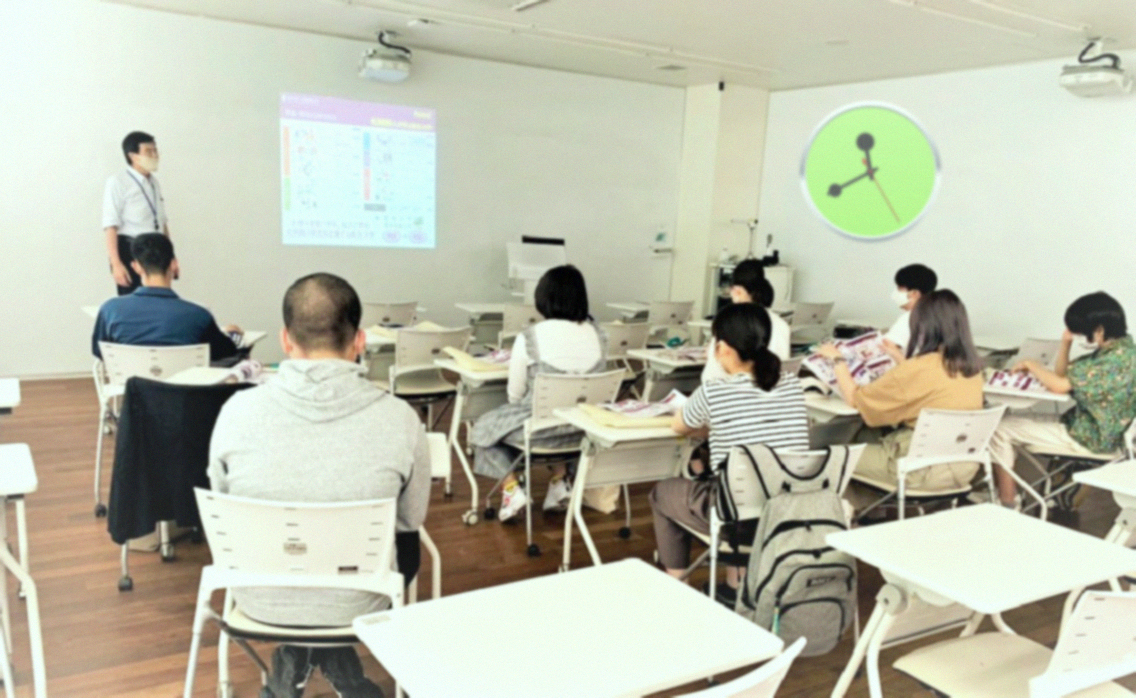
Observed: 11h40m25s
